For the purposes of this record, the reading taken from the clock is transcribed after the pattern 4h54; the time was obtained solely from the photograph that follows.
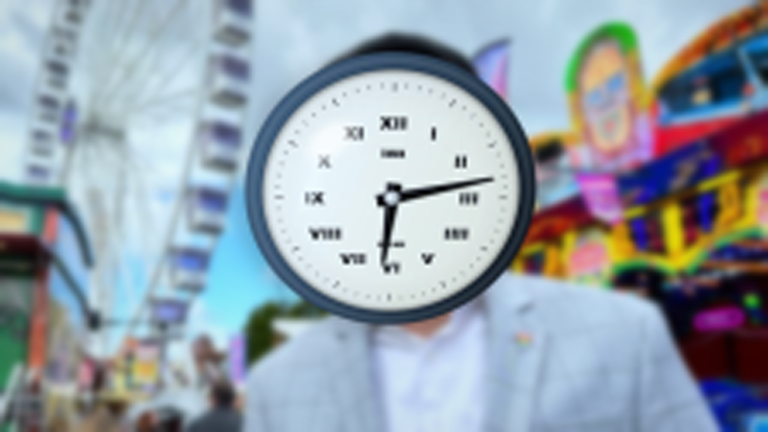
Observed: 6h13
